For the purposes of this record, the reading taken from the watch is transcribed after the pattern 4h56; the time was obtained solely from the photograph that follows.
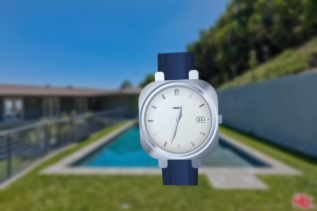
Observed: 12h33
